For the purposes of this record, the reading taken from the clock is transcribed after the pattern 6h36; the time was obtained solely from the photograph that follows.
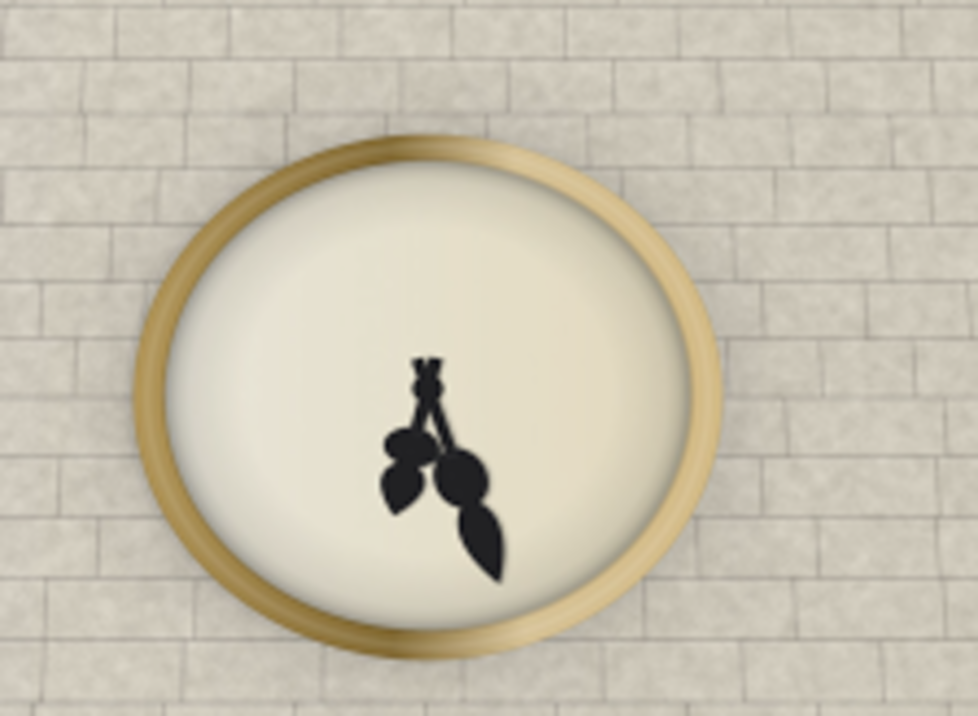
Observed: 6h27
